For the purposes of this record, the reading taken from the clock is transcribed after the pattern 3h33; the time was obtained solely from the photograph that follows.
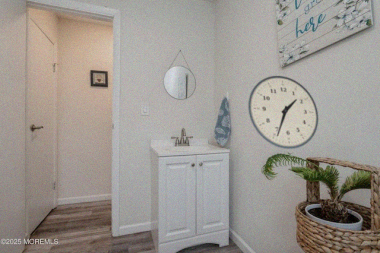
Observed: 1h34
